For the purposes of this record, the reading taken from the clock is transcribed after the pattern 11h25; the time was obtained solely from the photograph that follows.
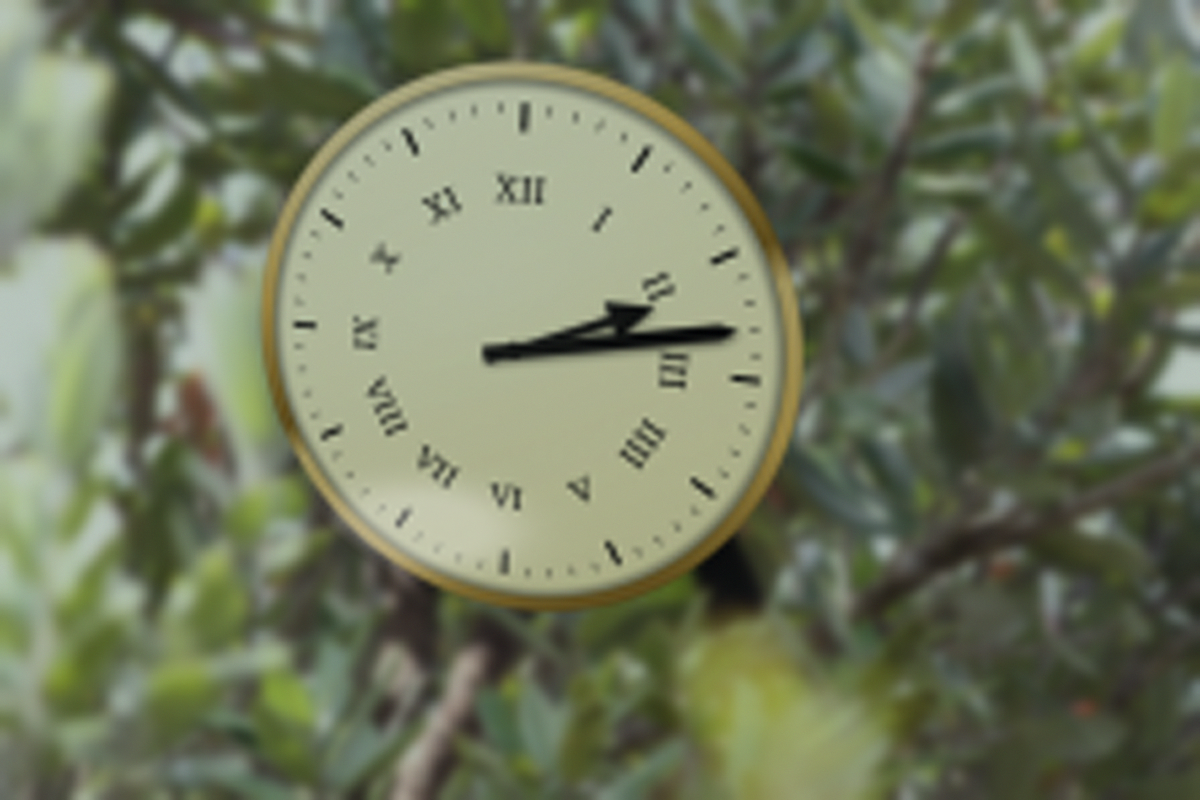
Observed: 2h13
